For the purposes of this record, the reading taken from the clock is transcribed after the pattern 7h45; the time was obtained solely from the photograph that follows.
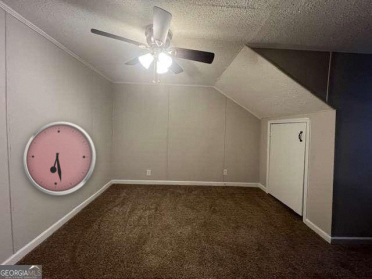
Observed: 6h28
